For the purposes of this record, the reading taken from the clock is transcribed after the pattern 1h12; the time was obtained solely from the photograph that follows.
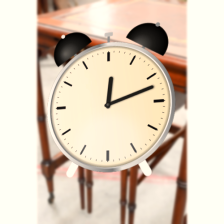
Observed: 12h12
